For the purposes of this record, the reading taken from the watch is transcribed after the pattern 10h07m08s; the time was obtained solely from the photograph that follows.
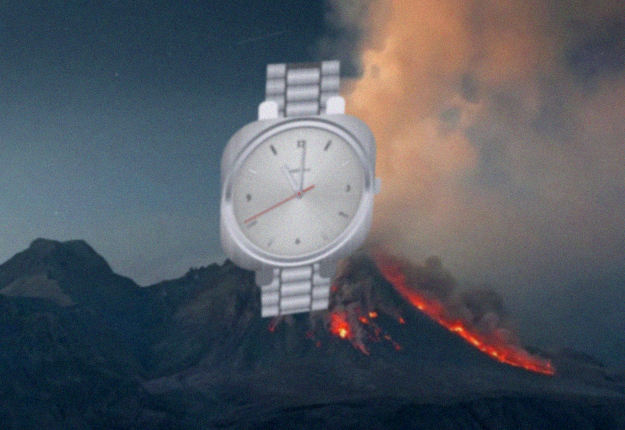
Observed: 11h00m41s
